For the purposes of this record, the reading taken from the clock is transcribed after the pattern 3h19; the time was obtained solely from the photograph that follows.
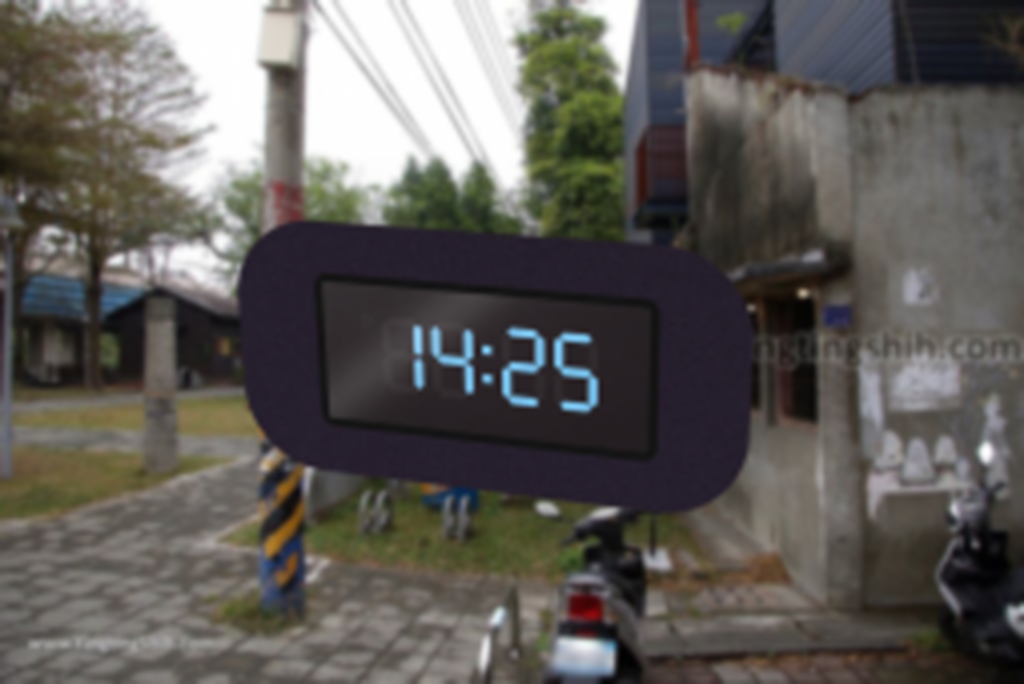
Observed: 14h25
